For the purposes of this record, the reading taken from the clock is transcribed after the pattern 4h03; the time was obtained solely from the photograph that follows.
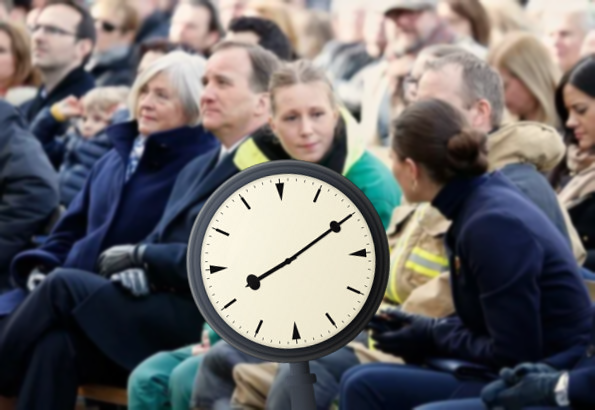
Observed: 8h10
